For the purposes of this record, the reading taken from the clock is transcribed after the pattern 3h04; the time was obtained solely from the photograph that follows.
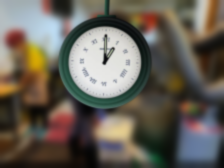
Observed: 1h00
